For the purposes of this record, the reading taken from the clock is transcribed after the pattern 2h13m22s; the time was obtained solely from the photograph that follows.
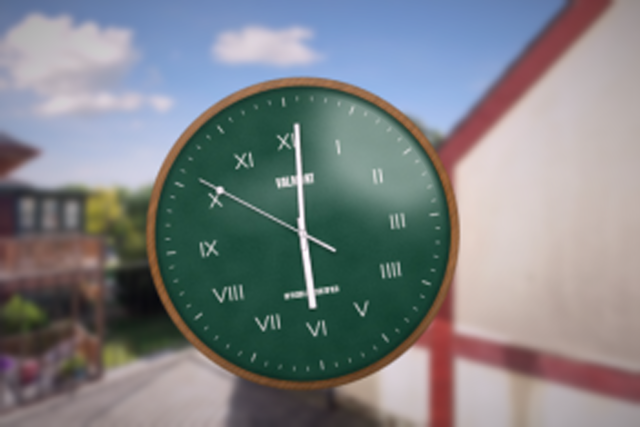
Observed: 6h00m51s
